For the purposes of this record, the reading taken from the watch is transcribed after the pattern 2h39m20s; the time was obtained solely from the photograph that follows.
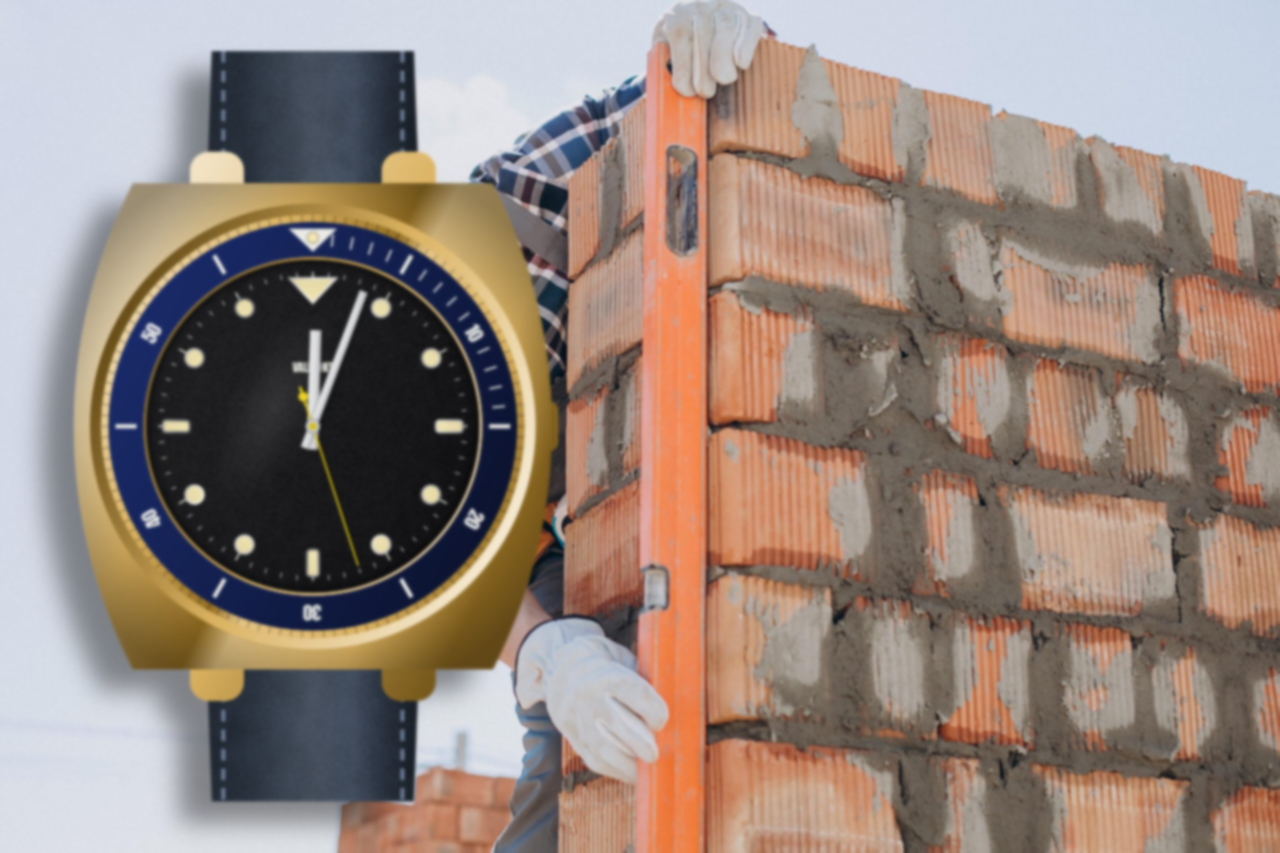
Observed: 12h03m27s
